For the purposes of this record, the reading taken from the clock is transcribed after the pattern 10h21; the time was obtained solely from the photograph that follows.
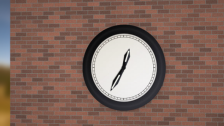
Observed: 12h35
